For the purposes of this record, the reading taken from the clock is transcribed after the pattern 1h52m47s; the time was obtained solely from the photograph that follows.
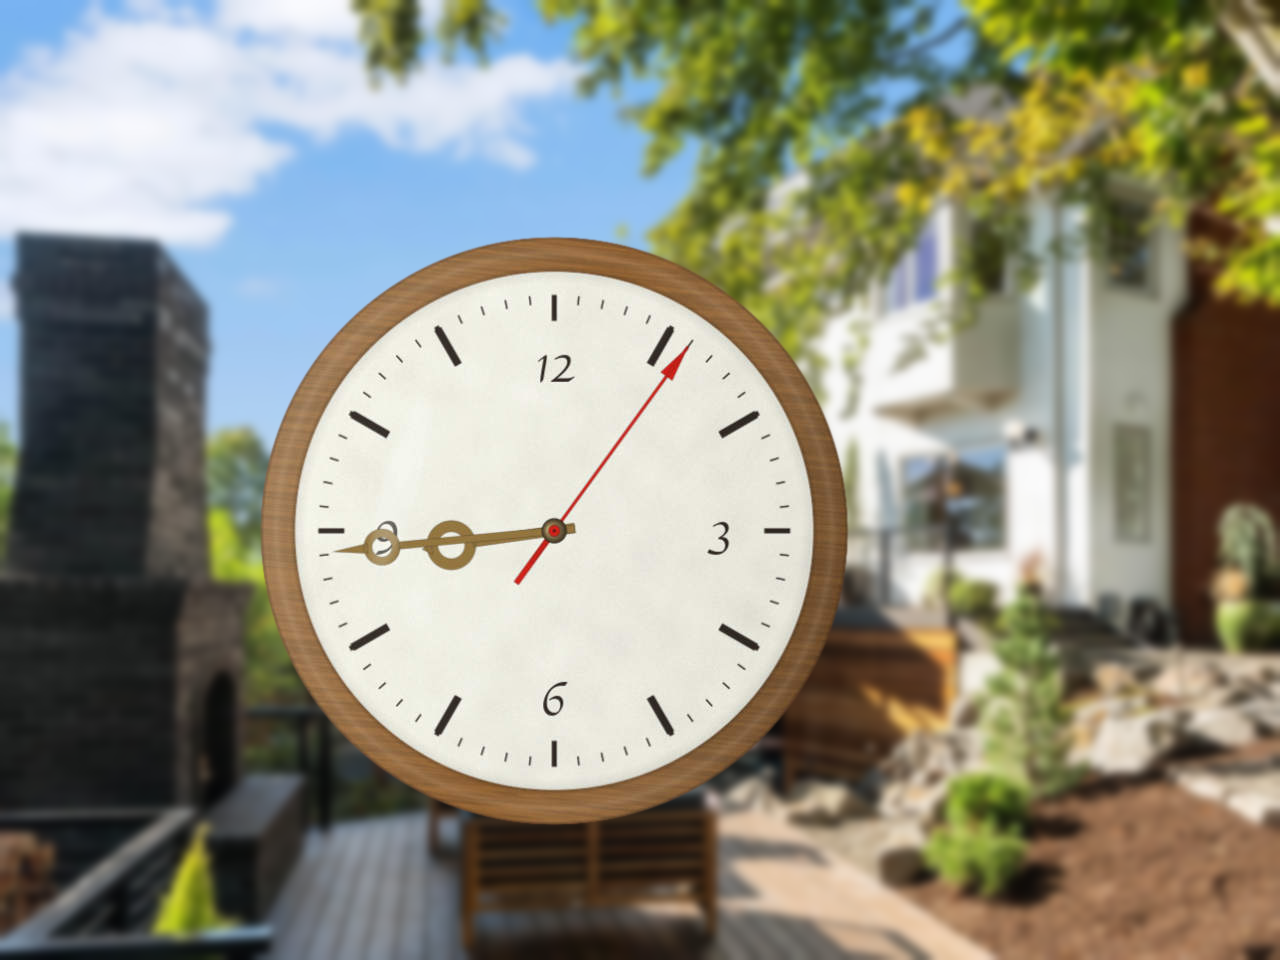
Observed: 8h44m06s
